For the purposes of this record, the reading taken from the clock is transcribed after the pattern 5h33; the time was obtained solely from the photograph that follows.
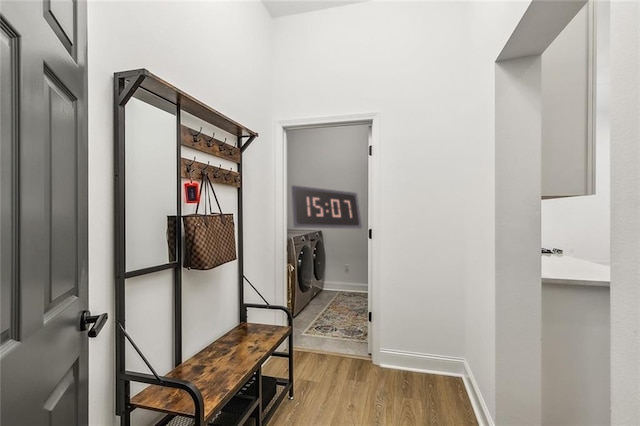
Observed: 15h07
